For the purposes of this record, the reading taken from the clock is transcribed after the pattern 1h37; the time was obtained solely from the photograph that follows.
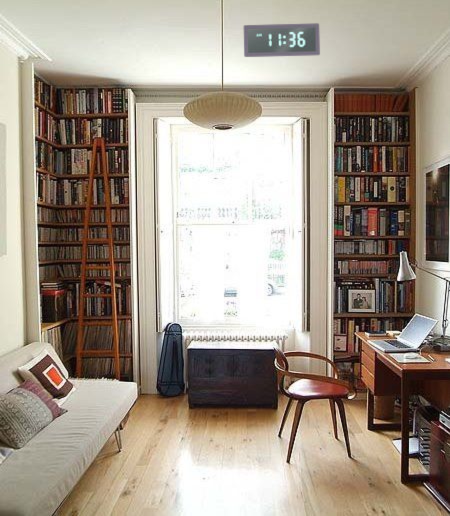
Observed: 11h36
